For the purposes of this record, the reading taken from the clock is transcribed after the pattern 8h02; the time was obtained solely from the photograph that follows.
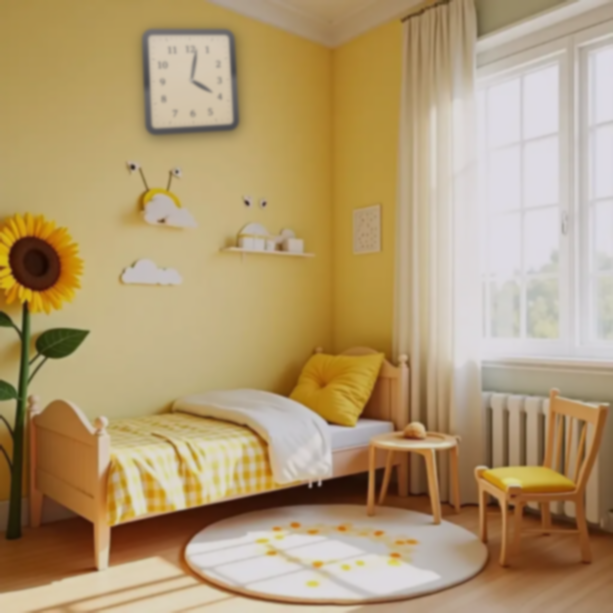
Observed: 4h02
